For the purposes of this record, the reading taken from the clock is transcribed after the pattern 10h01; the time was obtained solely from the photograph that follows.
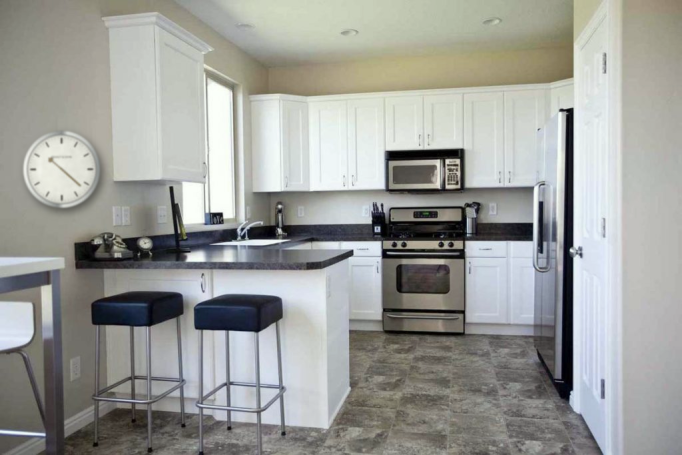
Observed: 10h22
